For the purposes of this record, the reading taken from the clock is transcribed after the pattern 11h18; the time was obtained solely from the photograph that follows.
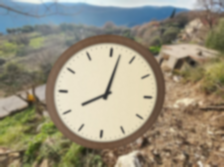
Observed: 8h02
